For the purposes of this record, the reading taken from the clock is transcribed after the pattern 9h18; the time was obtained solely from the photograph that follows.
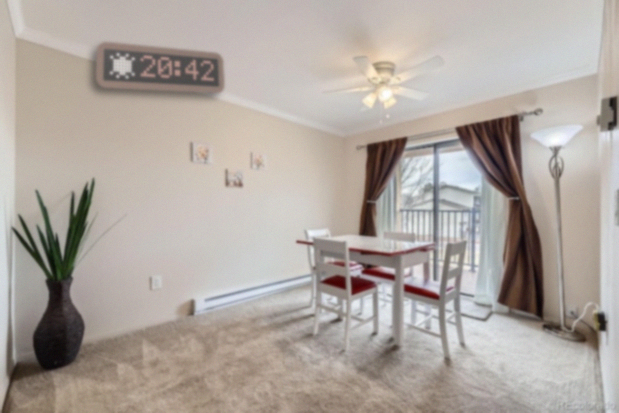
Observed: 20h42
